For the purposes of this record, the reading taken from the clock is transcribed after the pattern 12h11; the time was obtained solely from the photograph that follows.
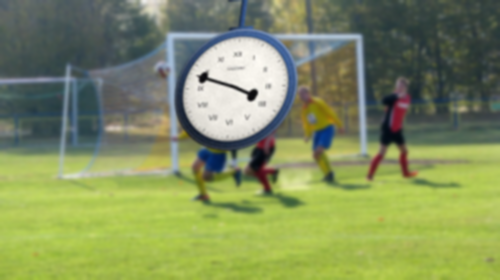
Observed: 3h48
